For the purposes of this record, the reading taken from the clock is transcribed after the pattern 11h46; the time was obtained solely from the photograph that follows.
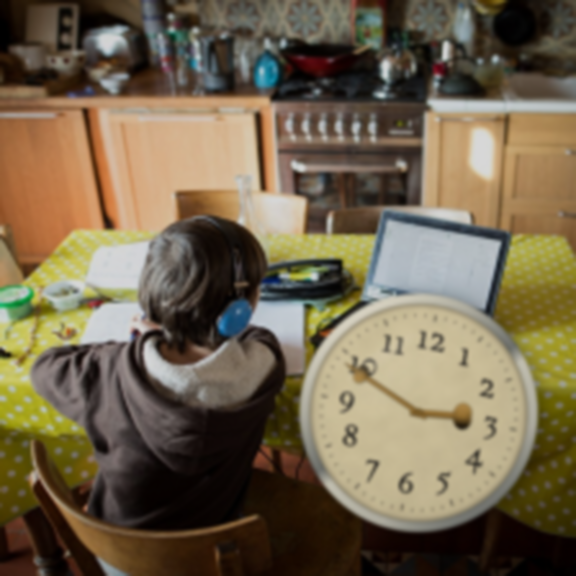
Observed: 2h49
